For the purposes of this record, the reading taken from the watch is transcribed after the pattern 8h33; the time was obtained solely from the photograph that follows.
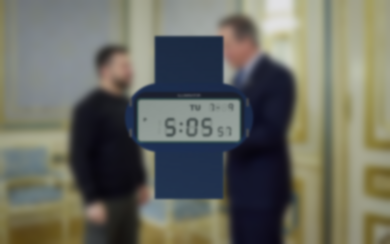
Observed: 5h05
